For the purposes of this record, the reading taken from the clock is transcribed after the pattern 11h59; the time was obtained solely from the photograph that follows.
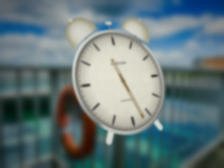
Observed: 11h27
